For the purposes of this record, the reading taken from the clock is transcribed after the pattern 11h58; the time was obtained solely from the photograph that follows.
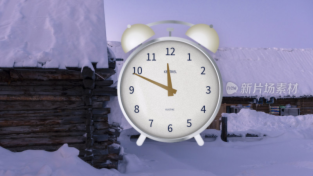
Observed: 11h49
